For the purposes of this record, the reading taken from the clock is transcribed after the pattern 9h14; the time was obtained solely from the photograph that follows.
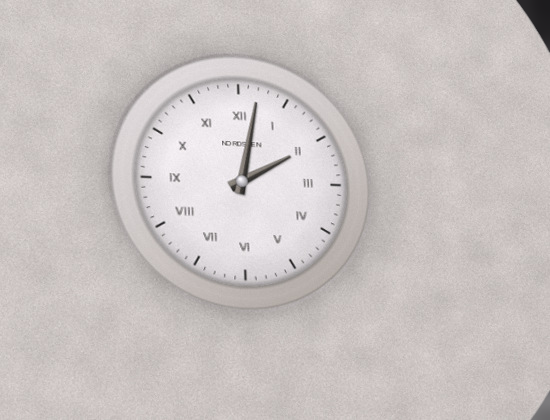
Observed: 2h02
